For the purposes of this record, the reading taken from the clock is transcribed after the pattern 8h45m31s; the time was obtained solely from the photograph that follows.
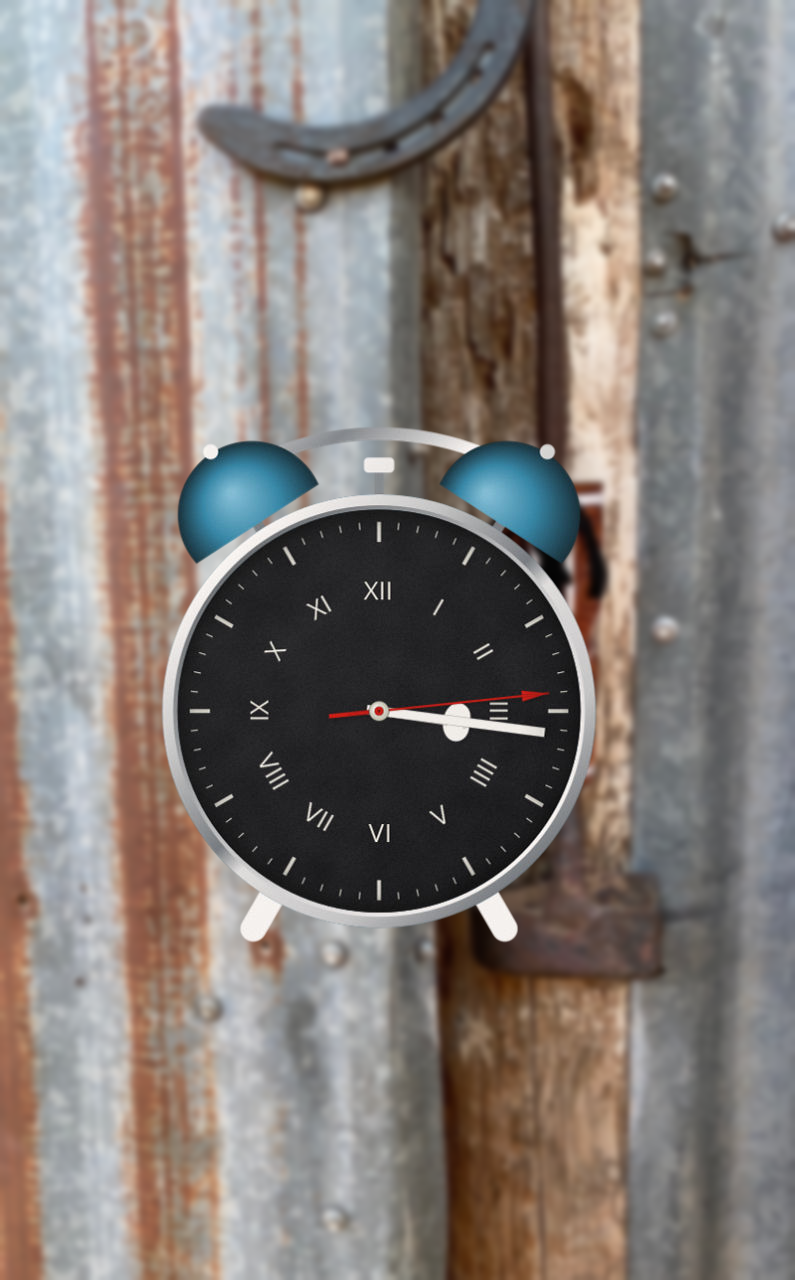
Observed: 3h16m14s
